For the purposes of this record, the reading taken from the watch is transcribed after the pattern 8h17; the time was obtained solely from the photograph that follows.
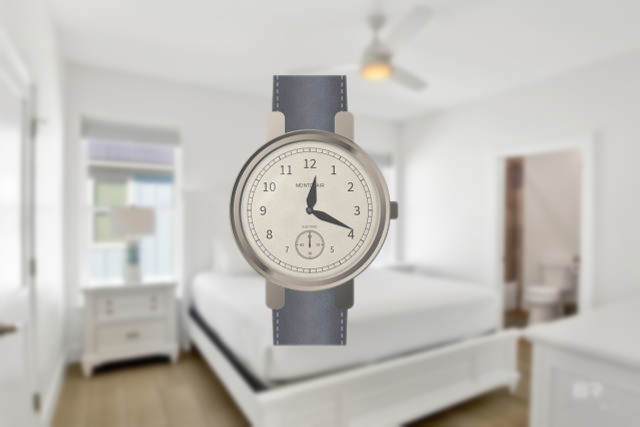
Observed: 12h19
